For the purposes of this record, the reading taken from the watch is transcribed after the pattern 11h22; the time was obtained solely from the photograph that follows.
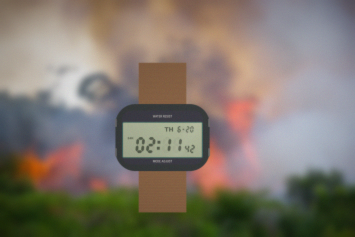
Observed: 2h11
